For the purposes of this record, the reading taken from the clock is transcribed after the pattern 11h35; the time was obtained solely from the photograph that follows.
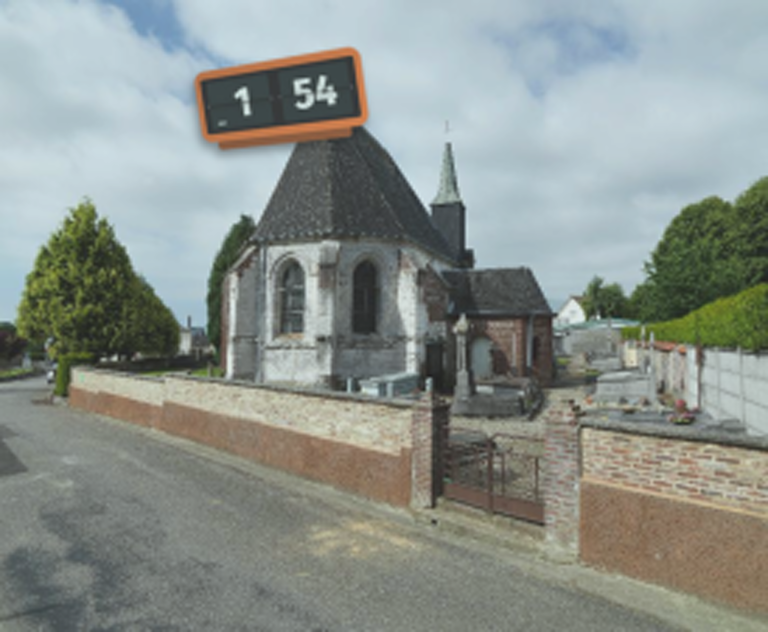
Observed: 1h54
